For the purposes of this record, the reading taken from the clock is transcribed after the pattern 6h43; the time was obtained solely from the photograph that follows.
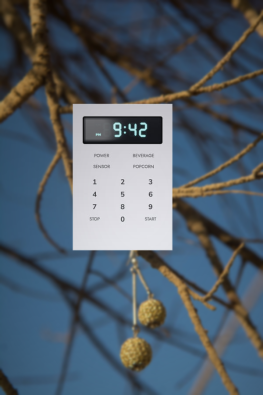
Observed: 9h42
